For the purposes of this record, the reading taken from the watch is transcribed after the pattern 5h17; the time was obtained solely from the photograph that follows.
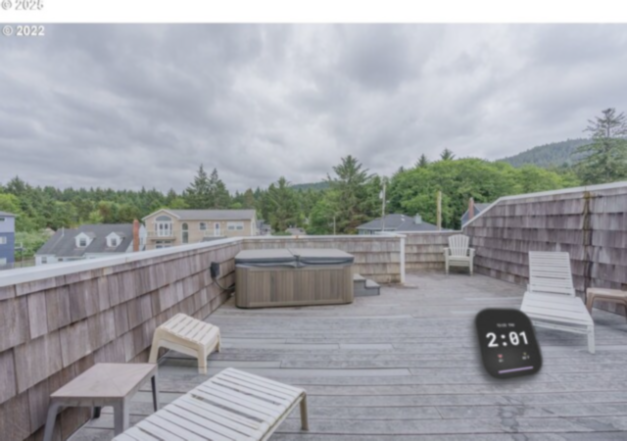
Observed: 2h01
